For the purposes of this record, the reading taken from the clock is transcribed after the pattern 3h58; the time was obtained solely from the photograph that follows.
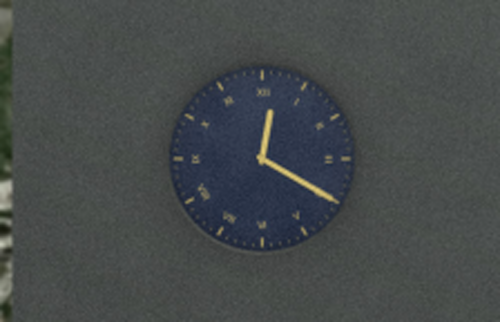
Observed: 12h20
